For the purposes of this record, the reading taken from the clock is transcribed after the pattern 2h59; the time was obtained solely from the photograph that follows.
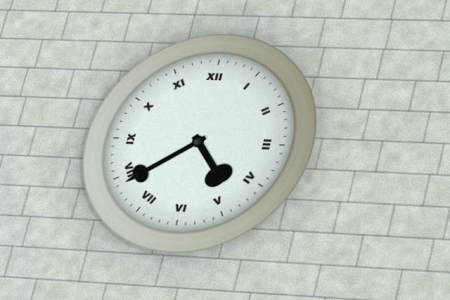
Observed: 4h39
